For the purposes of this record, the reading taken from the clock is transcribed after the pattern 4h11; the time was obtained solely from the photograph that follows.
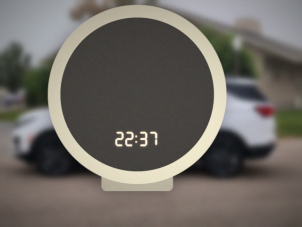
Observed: 22h37
